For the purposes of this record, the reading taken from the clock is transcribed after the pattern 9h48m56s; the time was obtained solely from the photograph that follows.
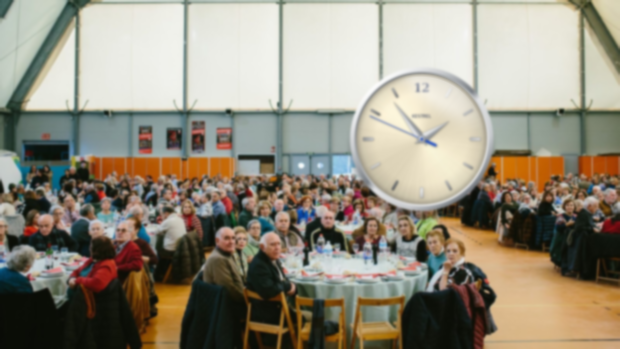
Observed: 1h53m49s
